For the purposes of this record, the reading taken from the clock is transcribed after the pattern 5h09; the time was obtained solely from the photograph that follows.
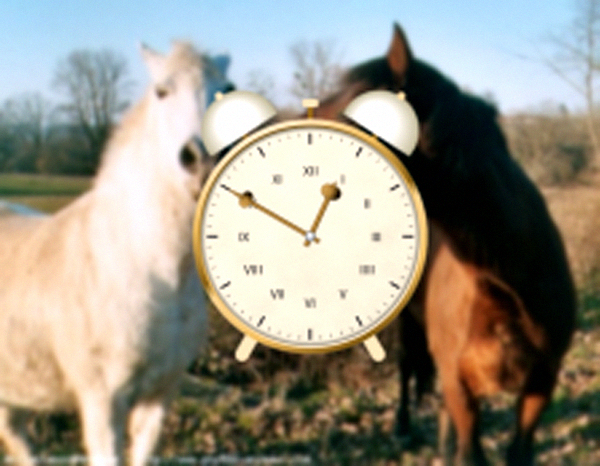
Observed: 12h50
